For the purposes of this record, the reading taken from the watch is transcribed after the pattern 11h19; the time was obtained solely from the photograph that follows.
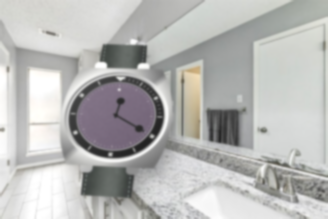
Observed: 12h20
